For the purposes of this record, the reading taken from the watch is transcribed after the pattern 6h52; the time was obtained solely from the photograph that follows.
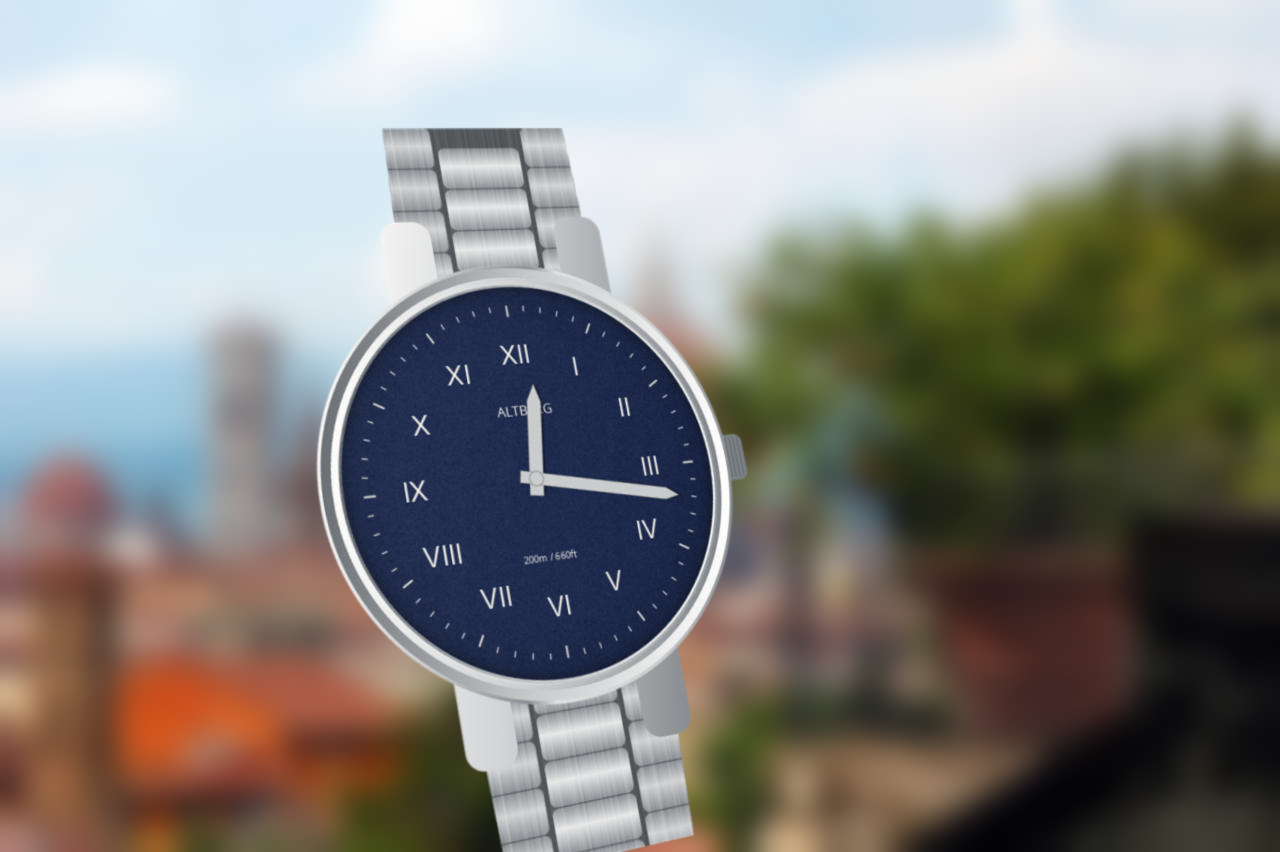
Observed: 12h17
